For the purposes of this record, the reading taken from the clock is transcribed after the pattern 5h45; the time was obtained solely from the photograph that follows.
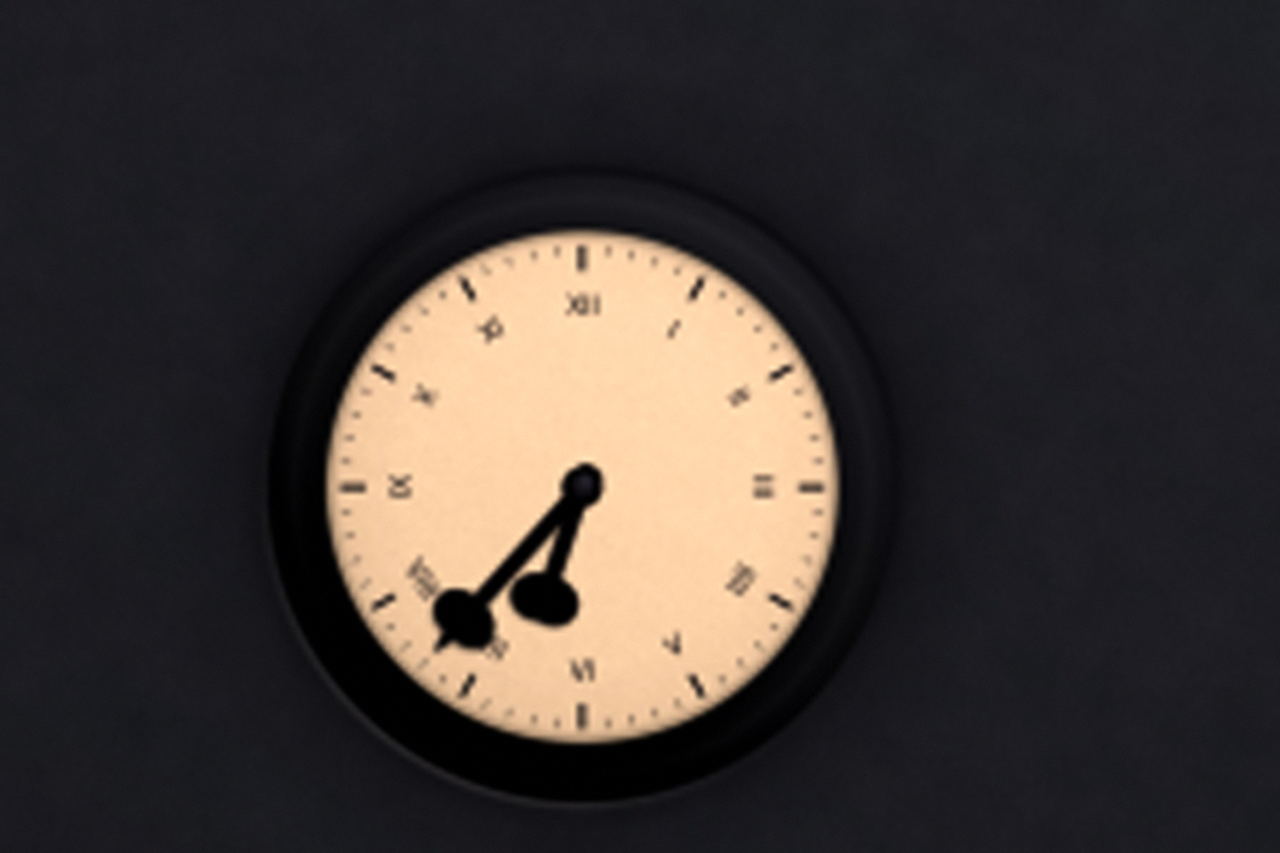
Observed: 6h37
